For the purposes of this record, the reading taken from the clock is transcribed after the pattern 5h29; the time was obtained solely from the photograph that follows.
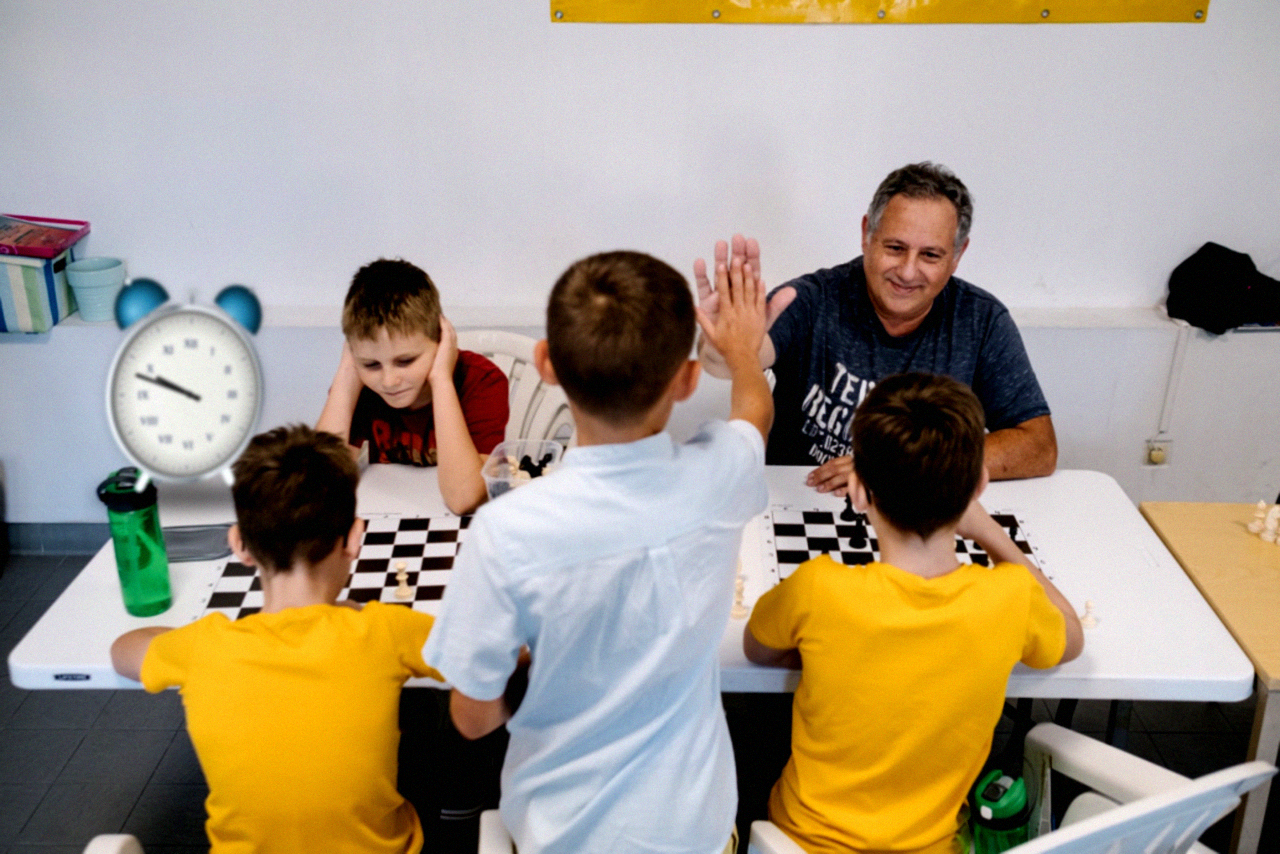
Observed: 9h48
